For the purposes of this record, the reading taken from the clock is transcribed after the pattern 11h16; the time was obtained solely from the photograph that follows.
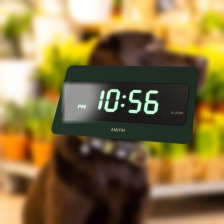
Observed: 10h56
